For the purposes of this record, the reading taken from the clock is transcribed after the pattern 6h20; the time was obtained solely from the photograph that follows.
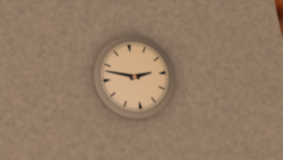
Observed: 2h48
